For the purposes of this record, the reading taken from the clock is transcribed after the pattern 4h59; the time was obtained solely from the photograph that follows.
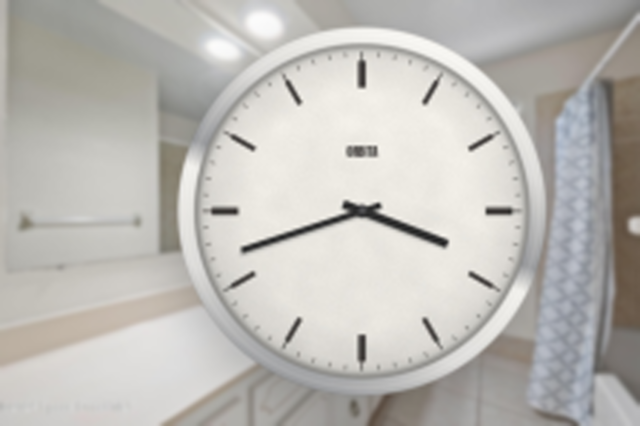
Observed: 3h42
